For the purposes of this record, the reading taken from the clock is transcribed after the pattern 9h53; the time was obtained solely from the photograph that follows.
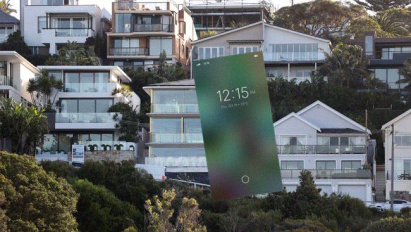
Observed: 12h15
